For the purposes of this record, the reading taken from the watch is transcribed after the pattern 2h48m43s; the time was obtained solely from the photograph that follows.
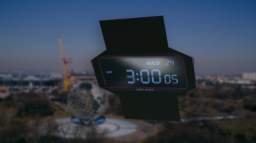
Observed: 3h00m05s
